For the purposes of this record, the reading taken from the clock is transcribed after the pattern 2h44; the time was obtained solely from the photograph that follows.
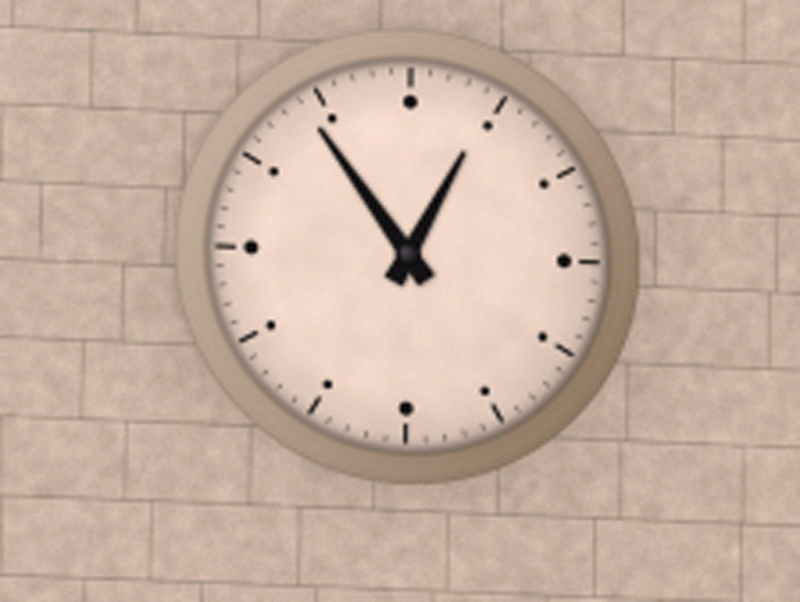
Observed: 12h54
